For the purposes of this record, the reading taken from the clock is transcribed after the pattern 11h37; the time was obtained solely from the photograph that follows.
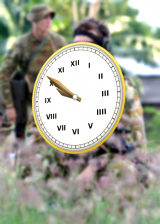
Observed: 9h51
